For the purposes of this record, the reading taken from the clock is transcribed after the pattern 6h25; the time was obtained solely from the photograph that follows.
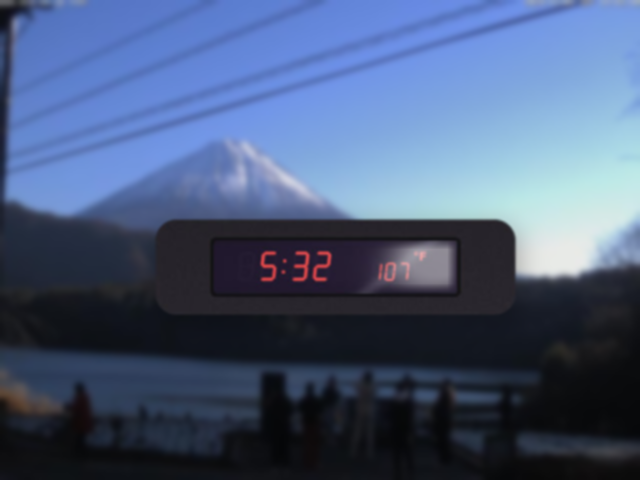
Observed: 5h32
